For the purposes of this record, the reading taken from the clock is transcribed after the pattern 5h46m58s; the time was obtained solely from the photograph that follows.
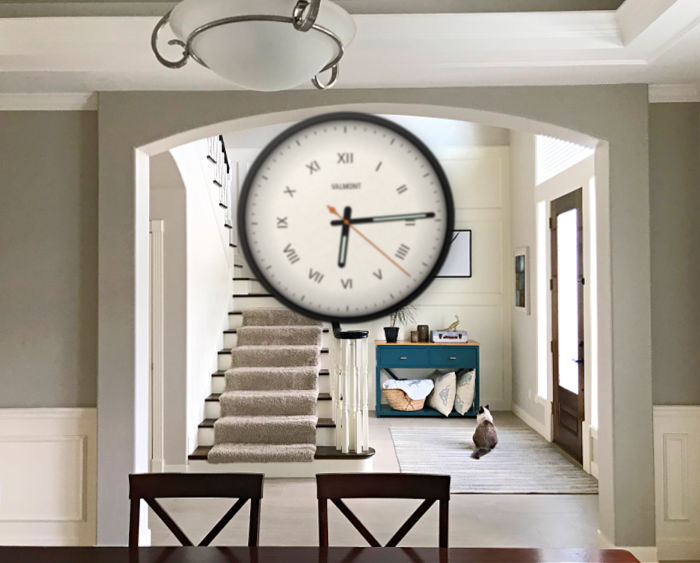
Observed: 6h14m22s
